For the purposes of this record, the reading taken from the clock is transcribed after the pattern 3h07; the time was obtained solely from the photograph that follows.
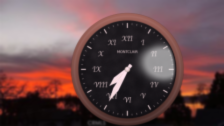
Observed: 7h35
